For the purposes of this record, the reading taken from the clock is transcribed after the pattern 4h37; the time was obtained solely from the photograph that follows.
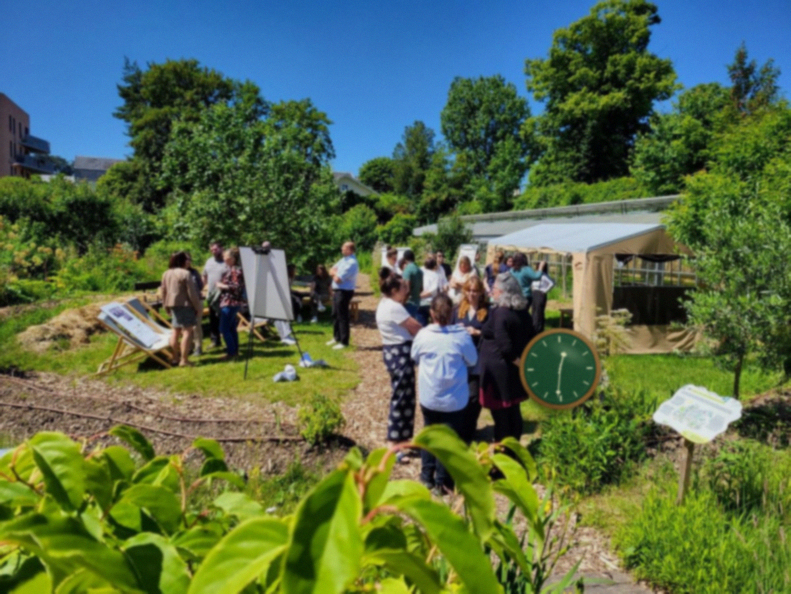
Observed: 12h31
